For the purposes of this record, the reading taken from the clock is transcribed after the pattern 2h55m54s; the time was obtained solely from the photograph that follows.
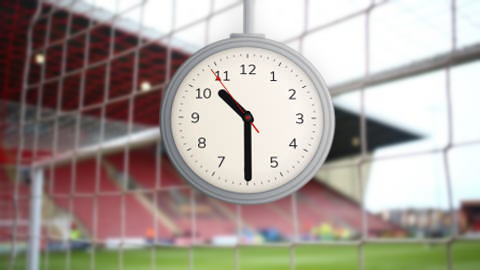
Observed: 10h29m54s
